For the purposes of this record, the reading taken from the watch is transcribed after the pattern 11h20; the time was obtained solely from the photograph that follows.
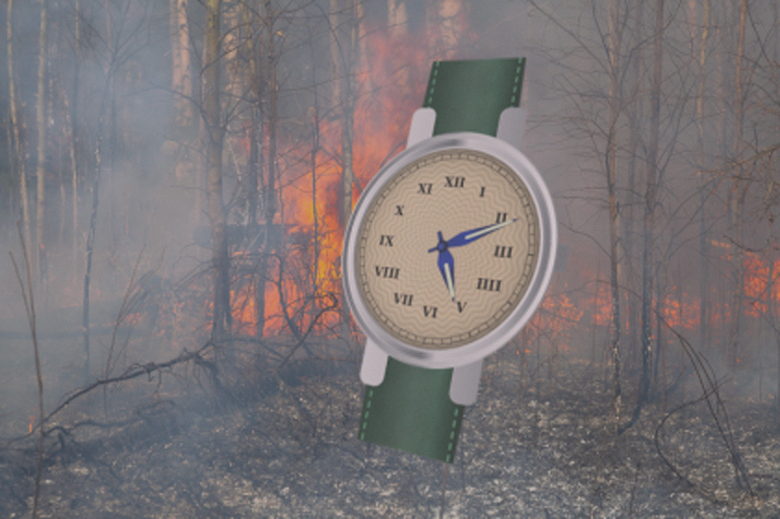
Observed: 5h11
